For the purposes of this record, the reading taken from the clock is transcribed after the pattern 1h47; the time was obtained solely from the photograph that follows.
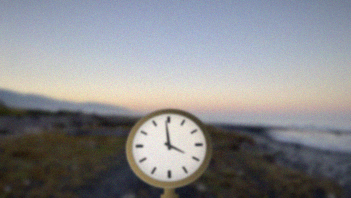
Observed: 3h59
